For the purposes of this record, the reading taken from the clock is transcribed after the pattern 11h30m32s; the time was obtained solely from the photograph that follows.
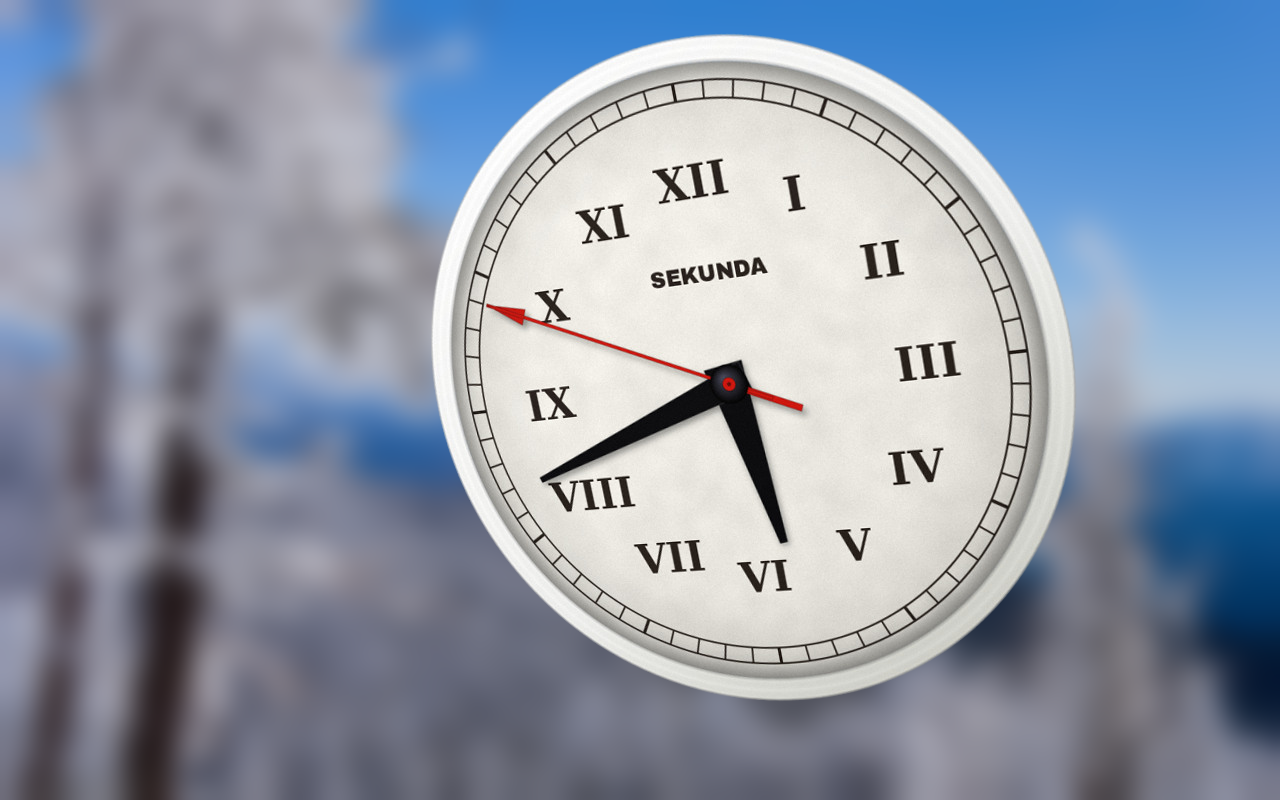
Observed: 5h41m49s
